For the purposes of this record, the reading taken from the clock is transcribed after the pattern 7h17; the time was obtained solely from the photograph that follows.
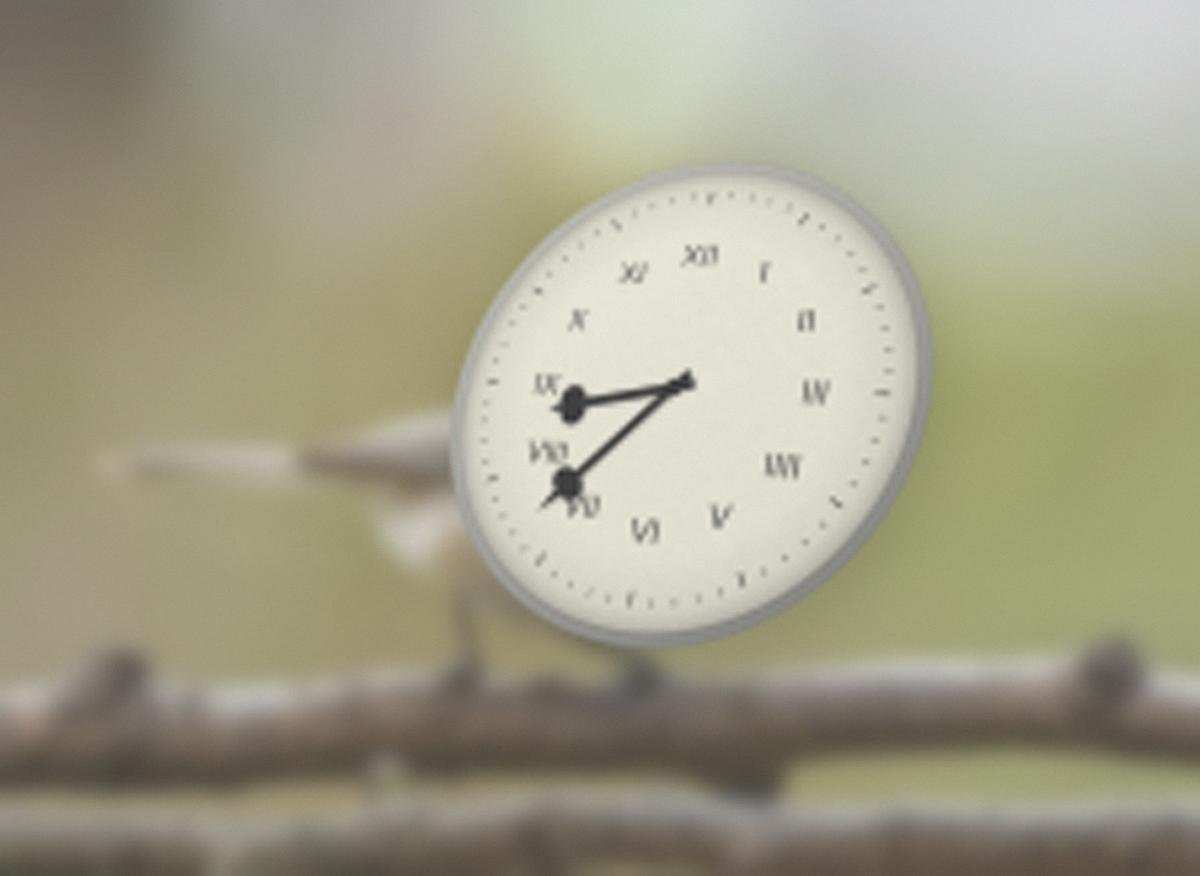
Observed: 8h37
